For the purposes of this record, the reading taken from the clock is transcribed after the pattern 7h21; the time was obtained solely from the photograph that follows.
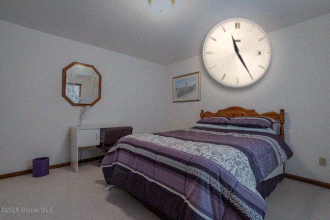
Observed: 11h25
